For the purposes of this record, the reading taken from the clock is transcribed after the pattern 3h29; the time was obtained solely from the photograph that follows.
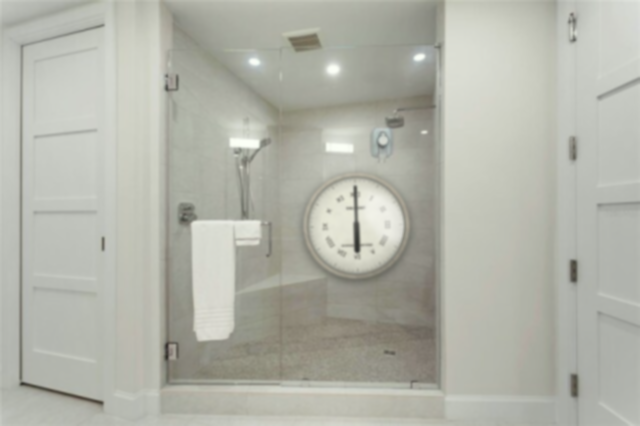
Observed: 6h00
